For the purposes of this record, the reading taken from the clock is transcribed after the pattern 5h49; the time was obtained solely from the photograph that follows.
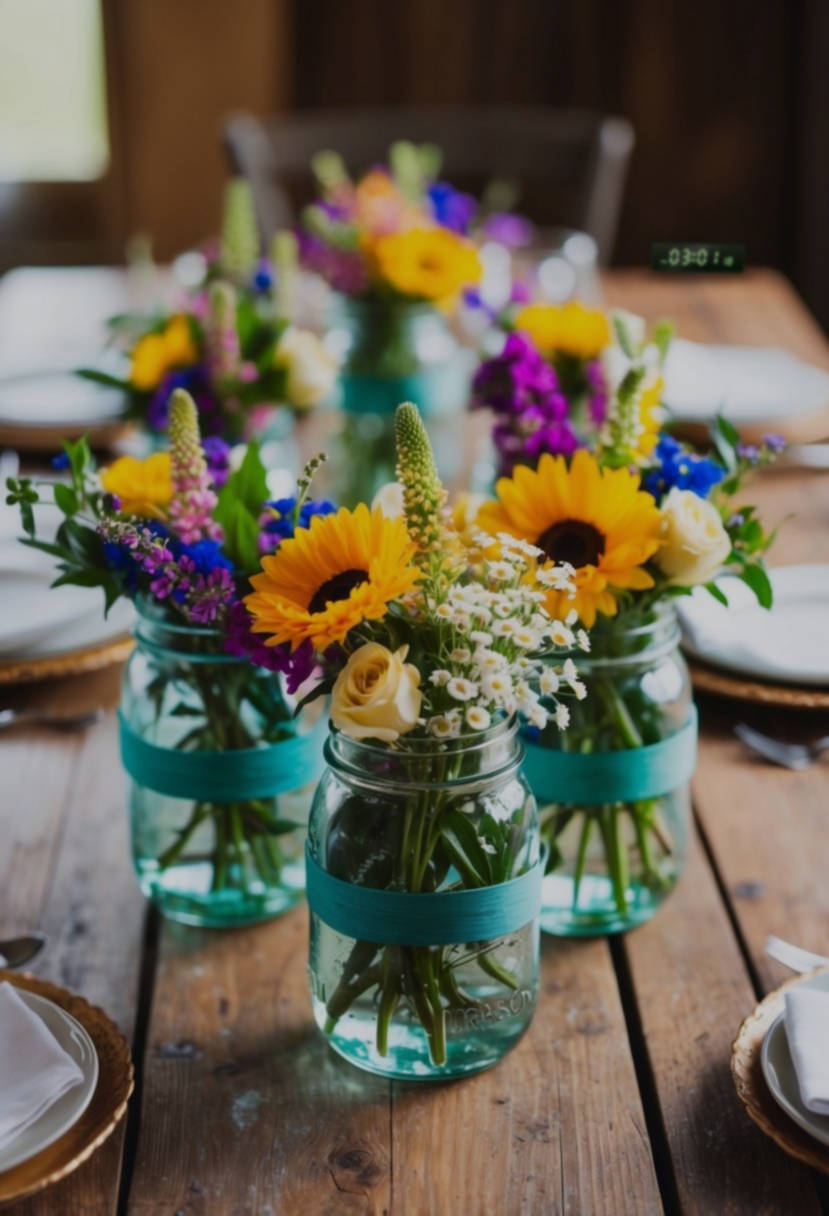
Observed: 3h01
